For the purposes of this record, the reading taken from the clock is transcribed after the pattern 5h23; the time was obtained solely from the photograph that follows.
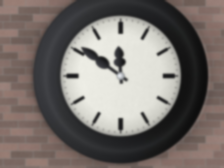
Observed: 11h51
